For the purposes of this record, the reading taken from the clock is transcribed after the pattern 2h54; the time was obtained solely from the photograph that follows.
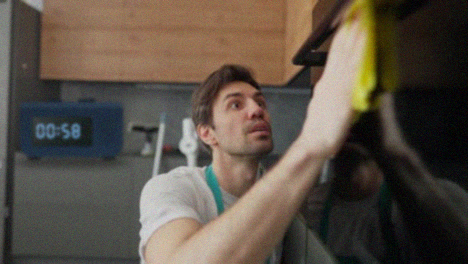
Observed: 0h58
